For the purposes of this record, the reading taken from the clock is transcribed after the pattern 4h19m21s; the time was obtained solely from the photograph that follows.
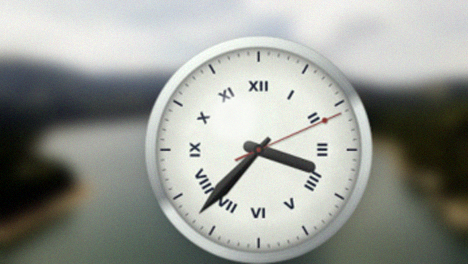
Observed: 3h37m11s
